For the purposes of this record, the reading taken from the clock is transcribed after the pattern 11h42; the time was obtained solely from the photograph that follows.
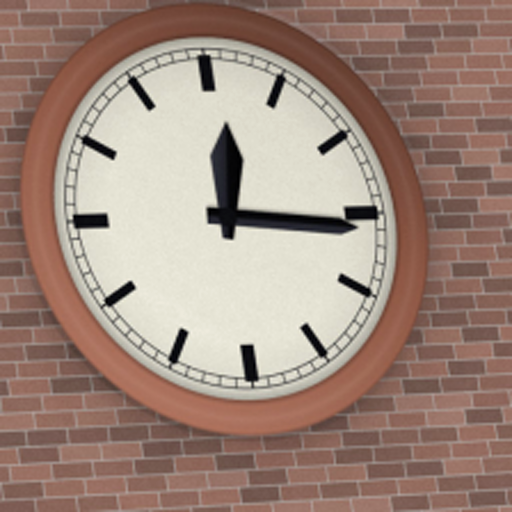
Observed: 12h16
